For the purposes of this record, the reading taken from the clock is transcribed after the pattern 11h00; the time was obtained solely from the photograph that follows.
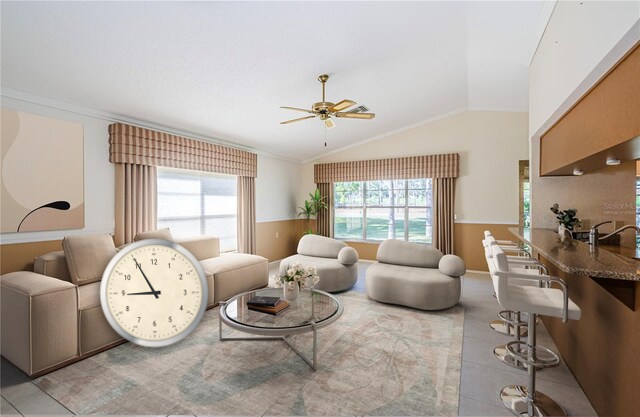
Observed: 8h55
